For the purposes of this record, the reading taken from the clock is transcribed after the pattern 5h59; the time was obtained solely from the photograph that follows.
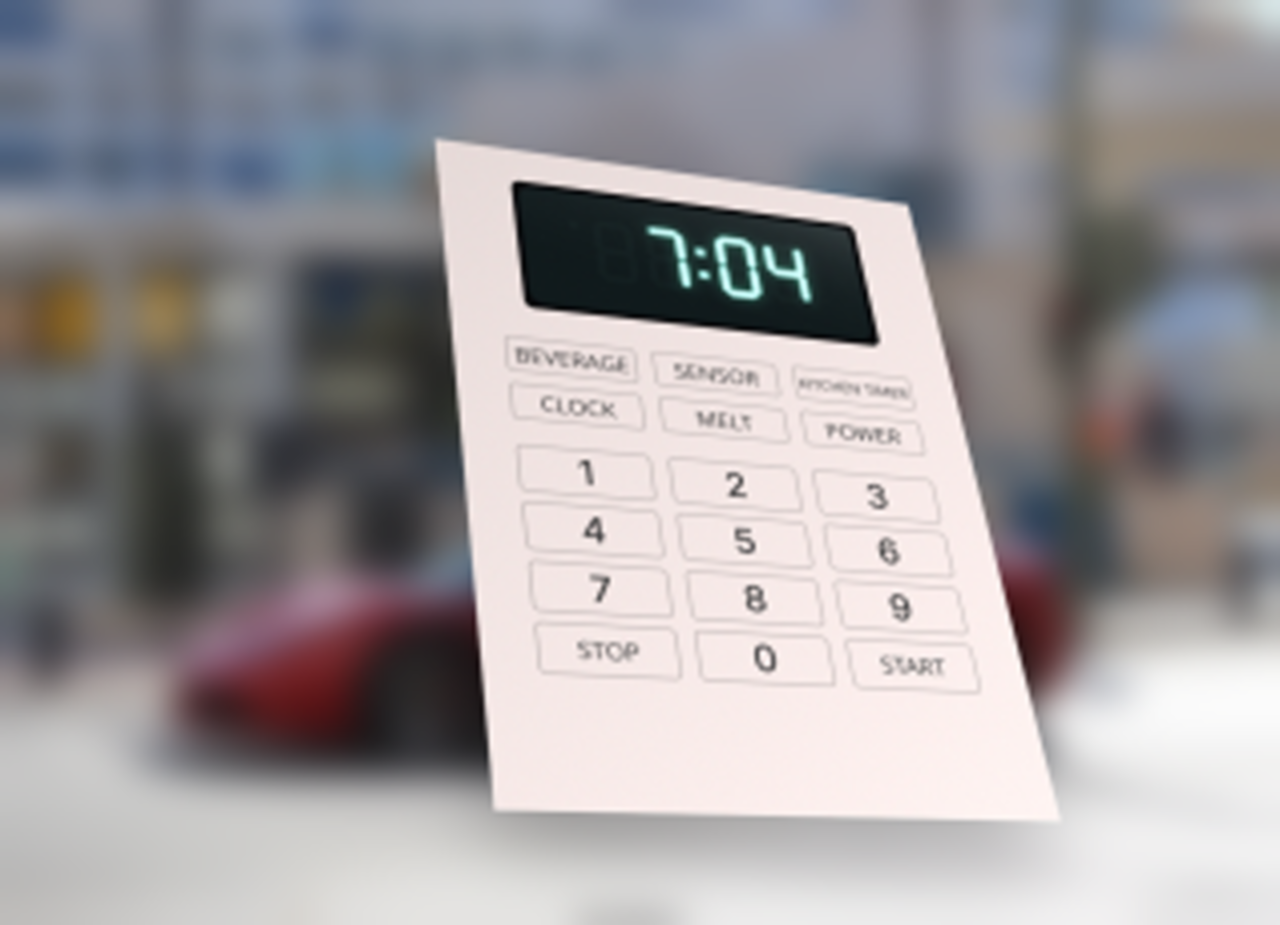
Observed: 7h04
